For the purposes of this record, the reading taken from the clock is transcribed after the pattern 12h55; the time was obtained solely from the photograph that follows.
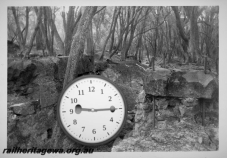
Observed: 9h15
